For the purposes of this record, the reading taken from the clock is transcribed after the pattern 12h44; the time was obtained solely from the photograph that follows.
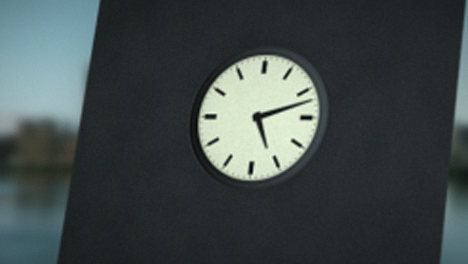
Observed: 5h12
